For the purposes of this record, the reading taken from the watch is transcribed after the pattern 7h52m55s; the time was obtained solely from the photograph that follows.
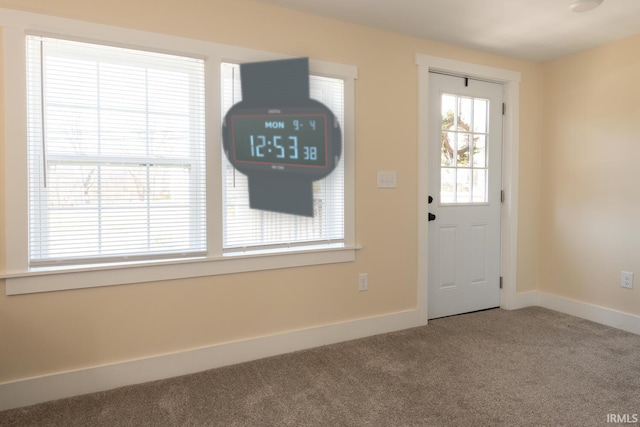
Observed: 12h53m38s
